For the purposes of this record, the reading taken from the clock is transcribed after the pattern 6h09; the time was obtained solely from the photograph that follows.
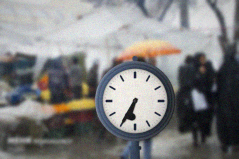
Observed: 6h35
